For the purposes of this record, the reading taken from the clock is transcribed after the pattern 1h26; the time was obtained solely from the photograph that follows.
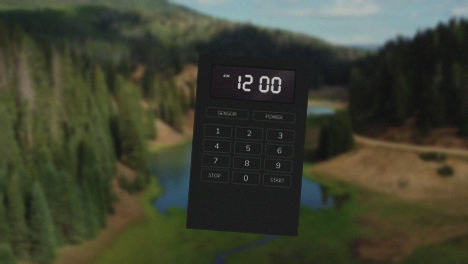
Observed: 12h00
